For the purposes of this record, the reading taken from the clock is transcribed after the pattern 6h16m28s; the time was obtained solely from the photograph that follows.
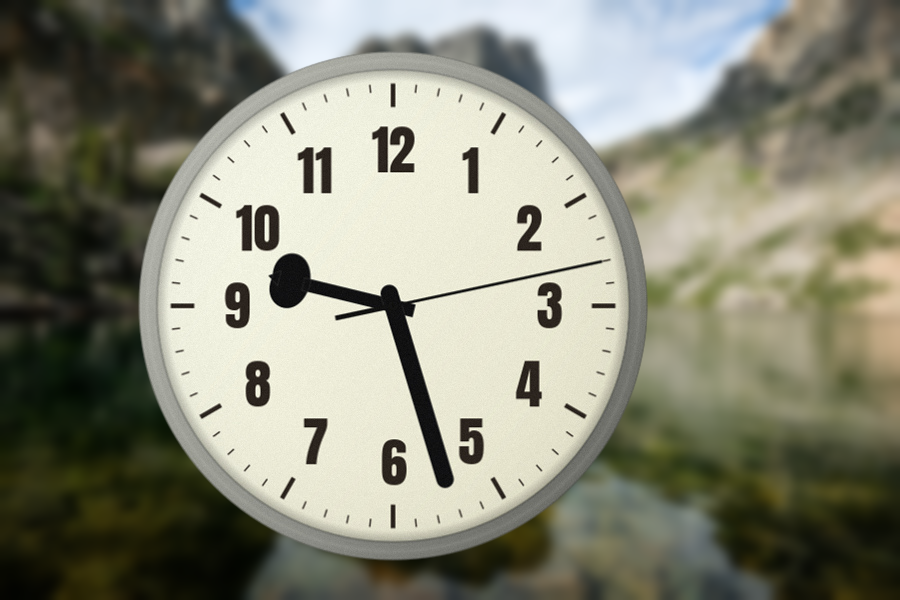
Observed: 9h27m13s
